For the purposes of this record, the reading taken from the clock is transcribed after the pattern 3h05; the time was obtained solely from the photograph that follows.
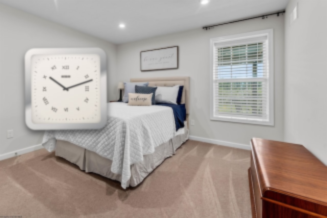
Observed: 10h12
